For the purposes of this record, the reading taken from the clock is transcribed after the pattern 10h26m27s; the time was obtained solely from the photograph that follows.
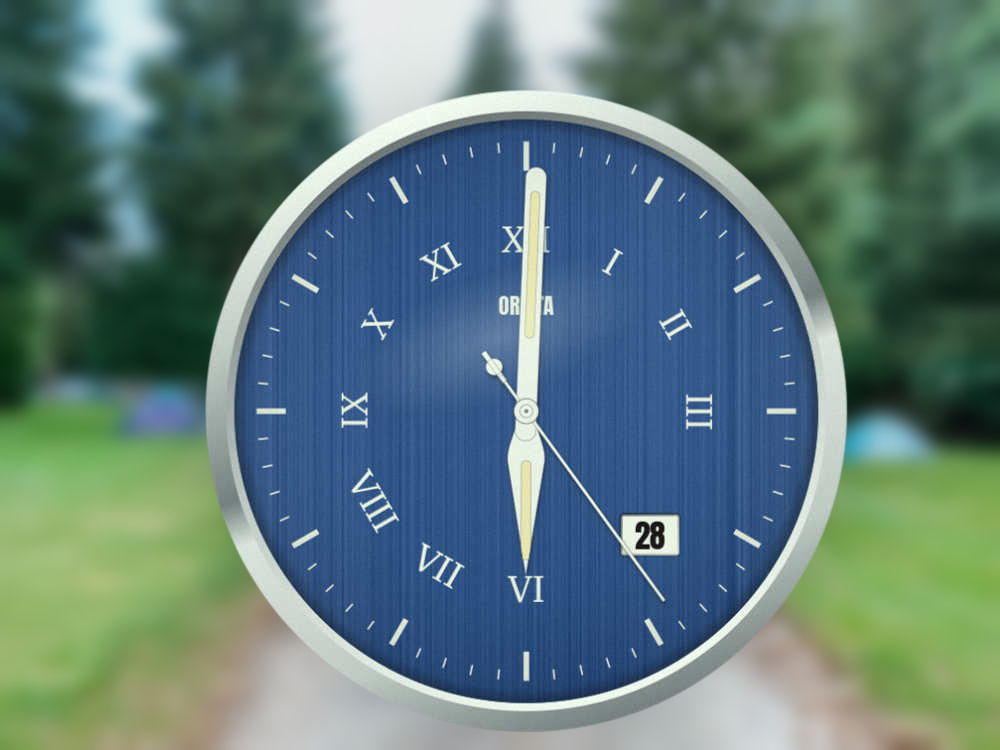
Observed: 6h00m24s
